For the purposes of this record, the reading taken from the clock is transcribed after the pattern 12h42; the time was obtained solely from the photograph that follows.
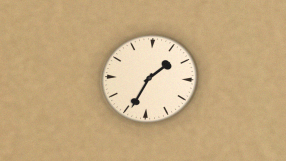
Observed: 1h34
